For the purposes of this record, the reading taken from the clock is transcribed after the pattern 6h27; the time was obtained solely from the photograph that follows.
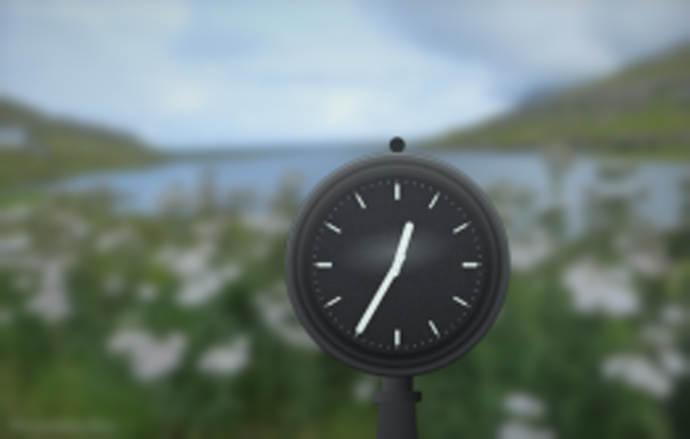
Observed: 12h35
